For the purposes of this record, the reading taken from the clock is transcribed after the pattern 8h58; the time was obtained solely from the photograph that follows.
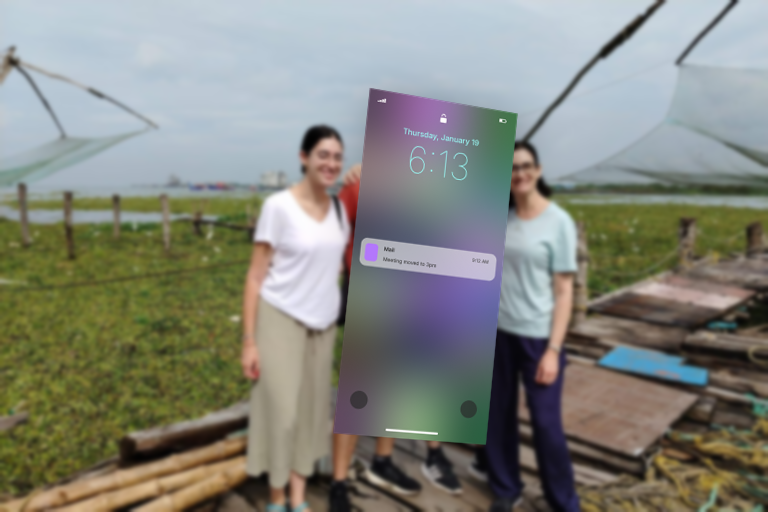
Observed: 6h13
